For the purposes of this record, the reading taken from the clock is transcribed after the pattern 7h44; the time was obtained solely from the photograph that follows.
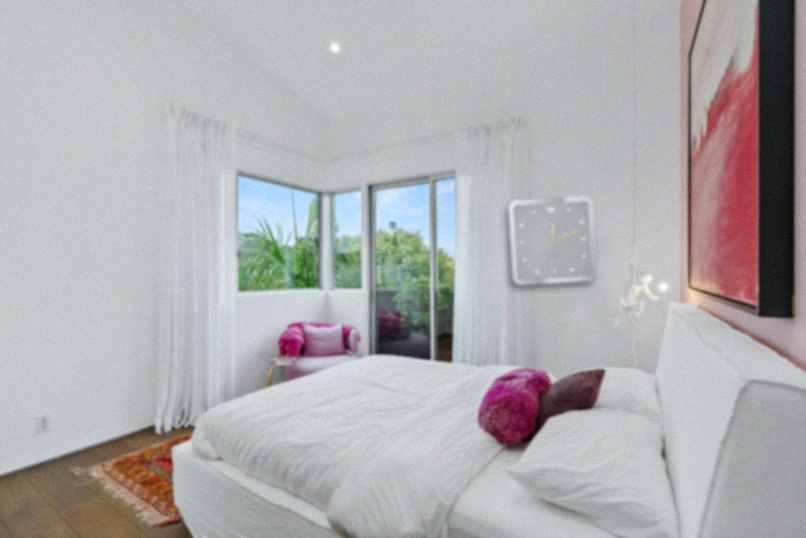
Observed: 12h12
